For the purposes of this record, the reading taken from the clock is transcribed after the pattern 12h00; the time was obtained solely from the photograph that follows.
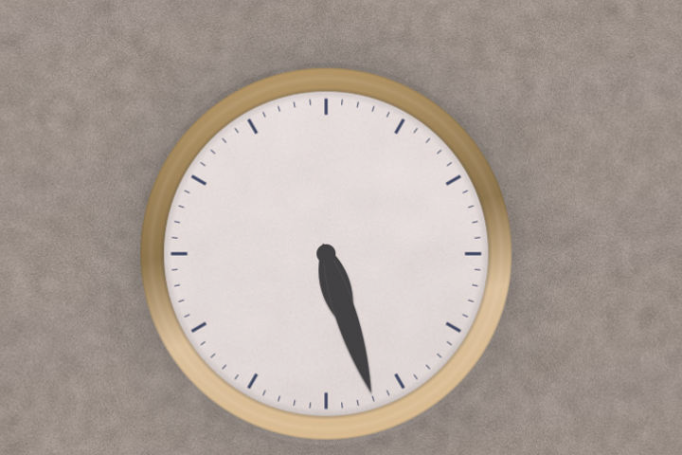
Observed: 5h27
